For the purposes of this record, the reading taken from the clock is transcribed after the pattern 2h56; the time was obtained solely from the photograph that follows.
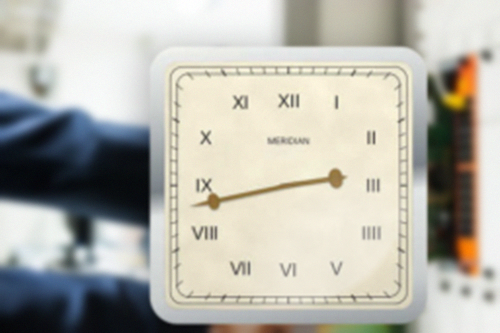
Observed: 2h43
